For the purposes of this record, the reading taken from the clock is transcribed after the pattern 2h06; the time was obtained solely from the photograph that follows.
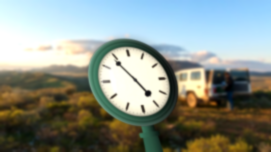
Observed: 4h54
